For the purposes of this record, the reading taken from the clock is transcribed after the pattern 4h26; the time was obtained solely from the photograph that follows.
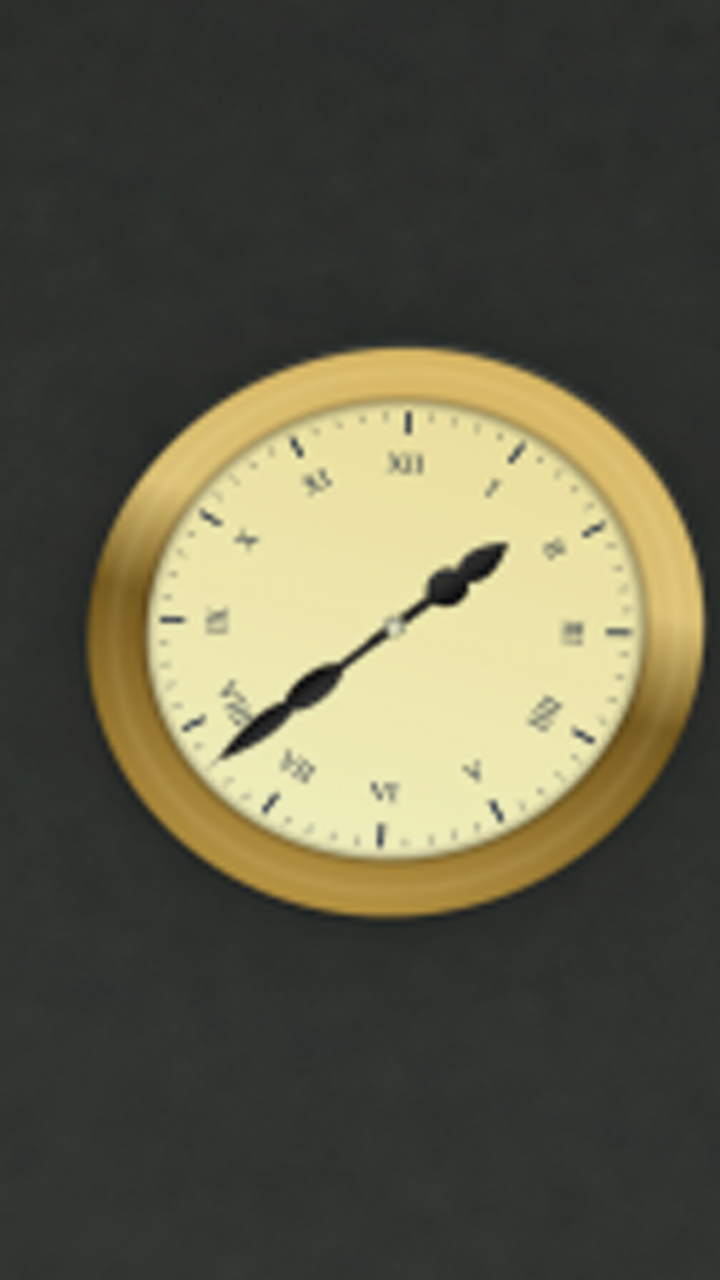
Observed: 1h38
